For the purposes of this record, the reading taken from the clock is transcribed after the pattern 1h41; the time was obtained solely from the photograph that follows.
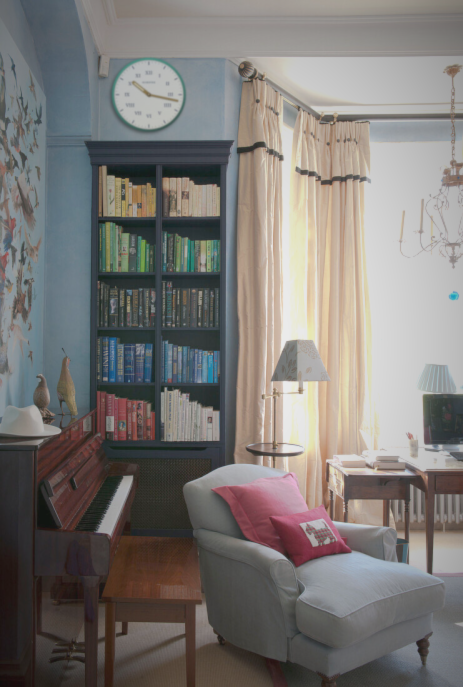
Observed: 10h17
